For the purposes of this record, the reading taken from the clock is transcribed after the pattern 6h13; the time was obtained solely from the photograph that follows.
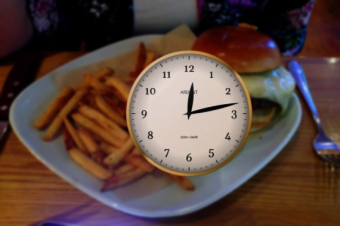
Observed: 12h13
